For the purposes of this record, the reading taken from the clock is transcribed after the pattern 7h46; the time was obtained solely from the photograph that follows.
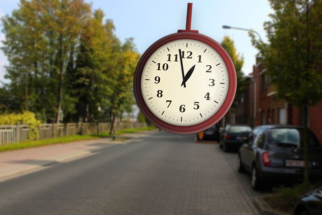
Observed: 12h58
